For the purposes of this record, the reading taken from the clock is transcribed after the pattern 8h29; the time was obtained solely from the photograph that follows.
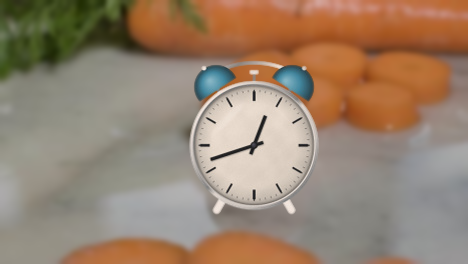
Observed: 12h42
